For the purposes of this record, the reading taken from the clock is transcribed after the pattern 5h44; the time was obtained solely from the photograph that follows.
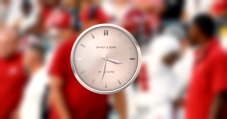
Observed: 3h32
